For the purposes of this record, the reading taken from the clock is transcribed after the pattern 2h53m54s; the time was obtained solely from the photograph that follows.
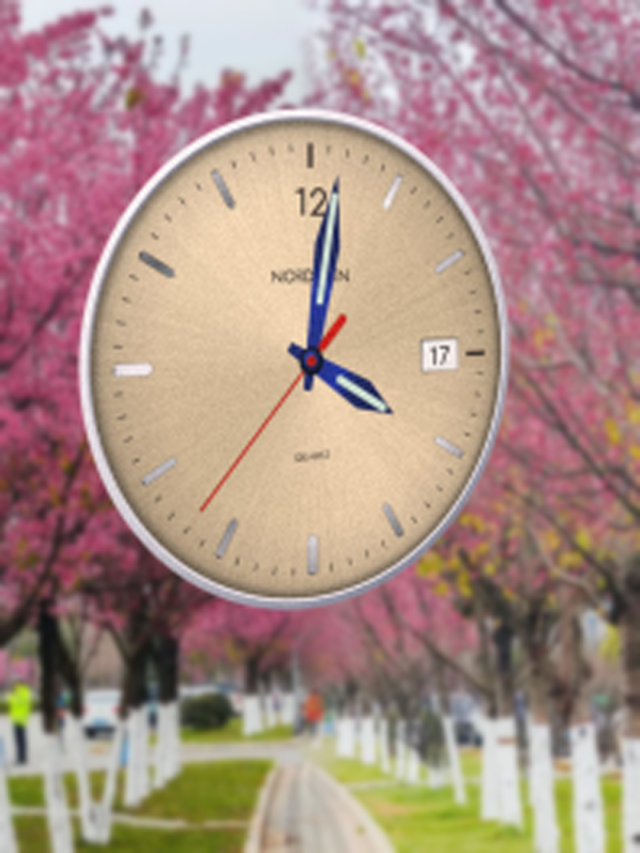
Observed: 4h01m37s
